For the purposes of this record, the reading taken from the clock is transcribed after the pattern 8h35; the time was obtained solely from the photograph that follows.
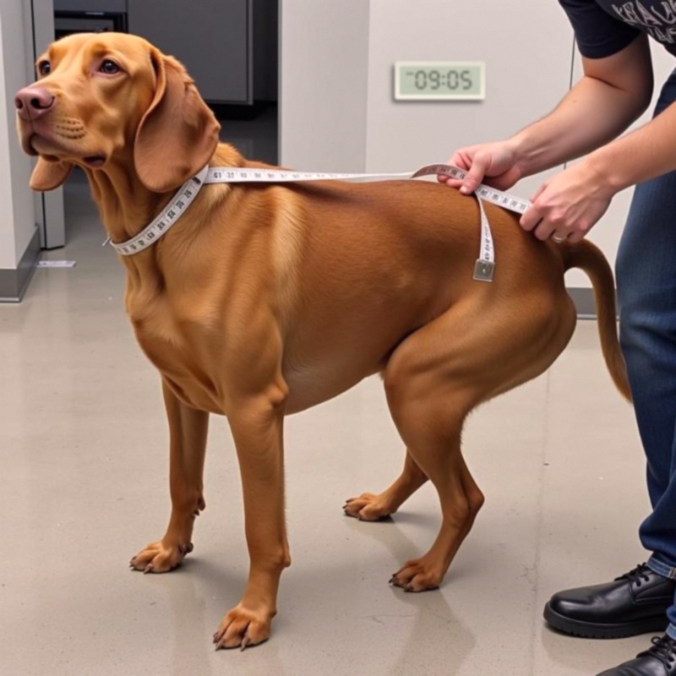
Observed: 9h05
